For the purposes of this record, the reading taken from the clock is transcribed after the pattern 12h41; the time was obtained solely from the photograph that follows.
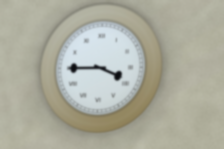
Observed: 3h45
